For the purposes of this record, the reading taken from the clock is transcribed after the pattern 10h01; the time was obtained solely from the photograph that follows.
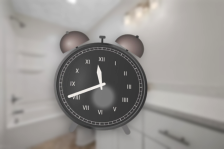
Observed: 11h41
